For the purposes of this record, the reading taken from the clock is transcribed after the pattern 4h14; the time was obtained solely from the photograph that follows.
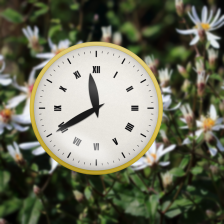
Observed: 11h40
